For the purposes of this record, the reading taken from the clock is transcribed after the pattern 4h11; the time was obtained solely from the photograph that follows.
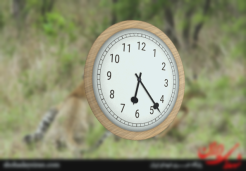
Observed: 6h23
